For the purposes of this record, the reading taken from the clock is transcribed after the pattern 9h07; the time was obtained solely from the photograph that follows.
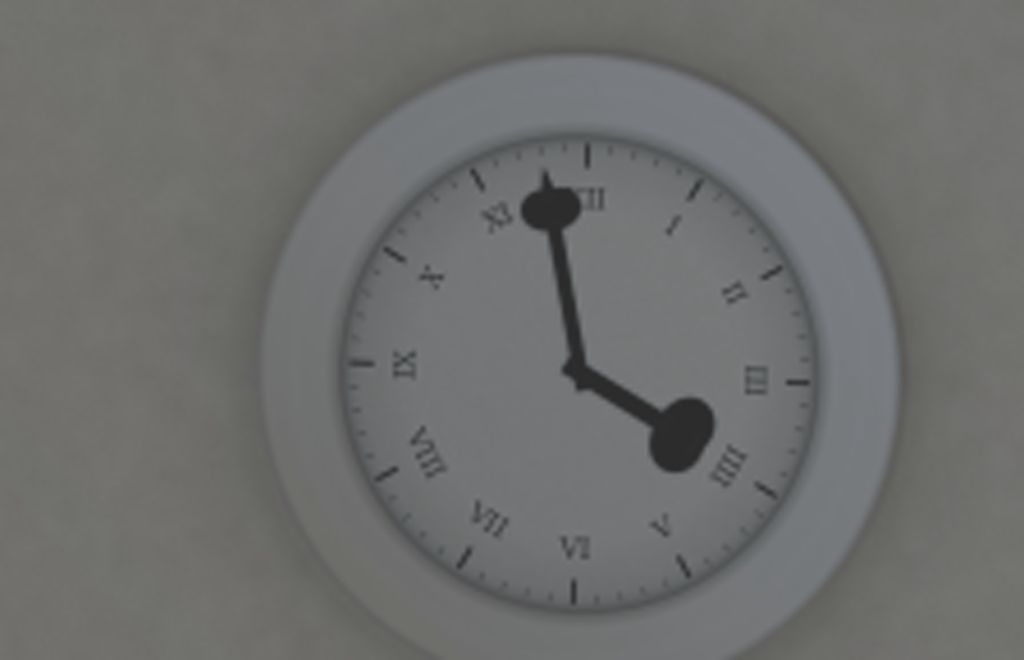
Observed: 3h58
